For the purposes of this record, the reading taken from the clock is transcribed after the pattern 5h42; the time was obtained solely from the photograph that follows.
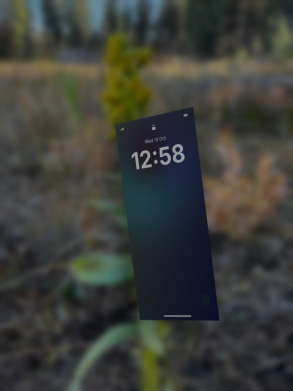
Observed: 12h58
